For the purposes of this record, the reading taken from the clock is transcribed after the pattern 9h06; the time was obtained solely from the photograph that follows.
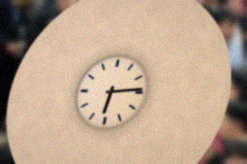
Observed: 6h14
